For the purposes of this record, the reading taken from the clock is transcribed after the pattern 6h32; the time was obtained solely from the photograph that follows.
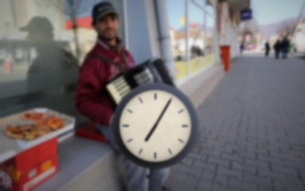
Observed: 7h05
